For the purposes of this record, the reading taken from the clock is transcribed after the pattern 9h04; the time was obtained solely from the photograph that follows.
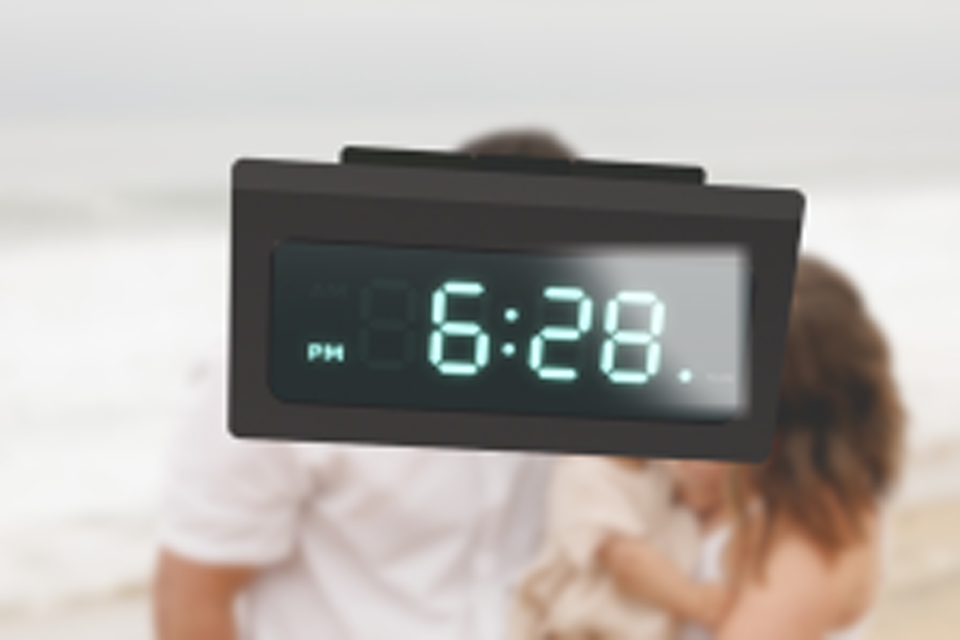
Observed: 6h28
